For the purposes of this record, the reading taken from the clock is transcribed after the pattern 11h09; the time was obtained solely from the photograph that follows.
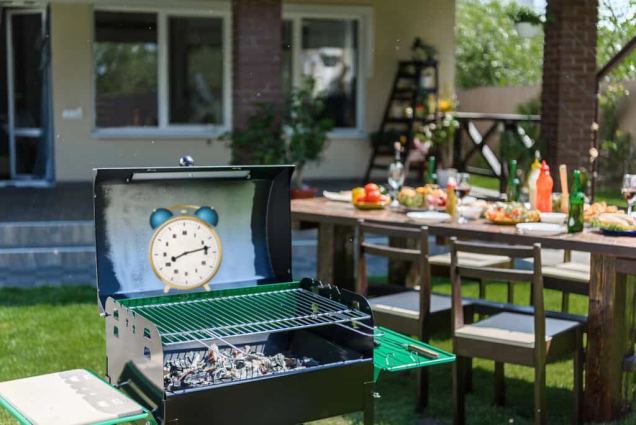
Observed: 8h13
